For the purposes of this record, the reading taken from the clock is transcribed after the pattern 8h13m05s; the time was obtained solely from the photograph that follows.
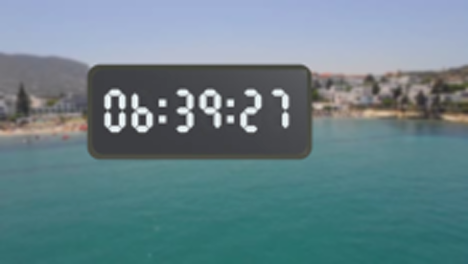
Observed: 6h39m27s
